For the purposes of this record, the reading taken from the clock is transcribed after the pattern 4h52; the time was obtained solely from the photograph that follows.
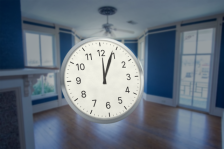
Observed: 12h04
